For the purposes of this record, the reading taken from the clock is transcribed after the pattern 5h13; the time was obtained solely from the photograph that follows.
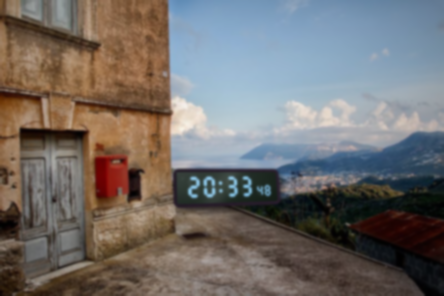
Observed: 20h33
